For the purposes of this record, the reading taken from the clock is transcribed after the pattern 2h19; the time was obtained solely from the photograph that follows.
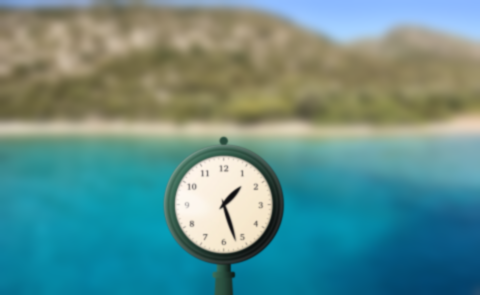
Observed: 1h27
